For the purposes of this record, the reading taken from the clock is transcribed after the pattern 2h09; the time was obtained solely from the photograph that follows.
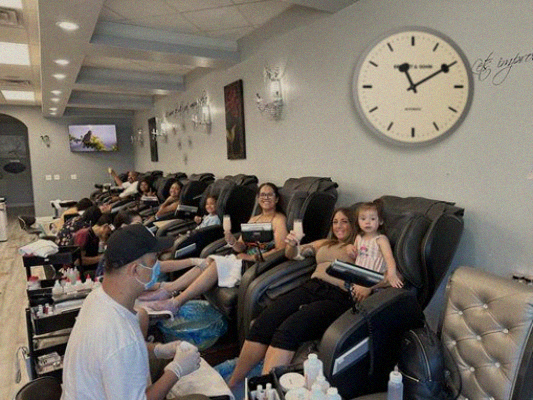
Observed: 11h10
